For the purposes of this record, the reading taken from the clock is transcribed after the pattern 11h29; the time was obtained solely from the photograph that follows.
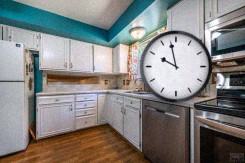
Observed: 9h58
